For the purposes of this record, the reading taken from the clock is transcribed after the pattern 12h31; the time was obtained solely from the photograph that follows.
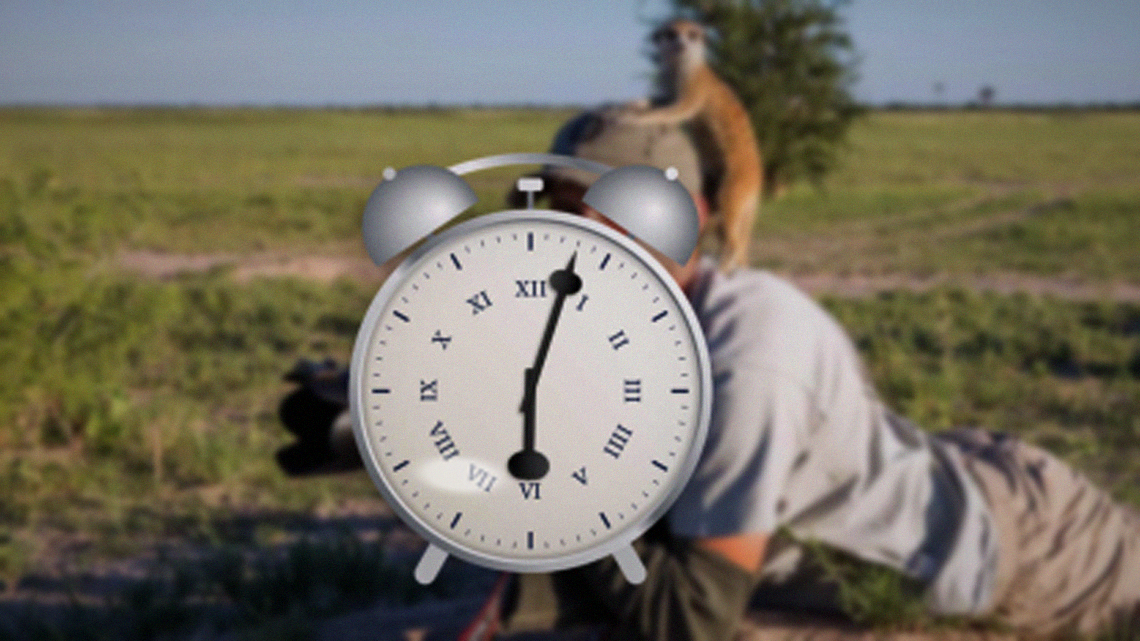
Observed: 6h03
